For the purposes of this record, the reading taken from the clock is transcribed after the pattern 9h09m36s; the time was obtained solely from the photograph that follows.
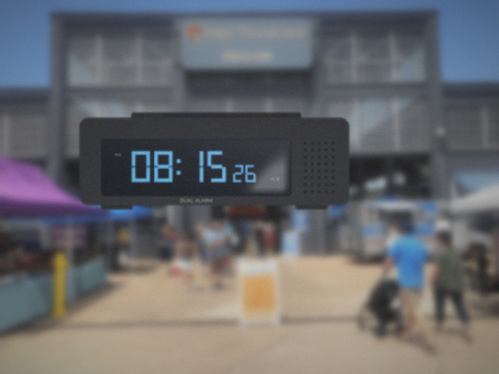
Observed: 8h15m26s
